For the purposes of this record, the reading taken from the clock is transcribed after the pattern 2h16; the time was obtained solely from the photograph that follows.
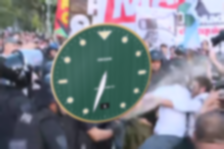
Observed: 6h33
